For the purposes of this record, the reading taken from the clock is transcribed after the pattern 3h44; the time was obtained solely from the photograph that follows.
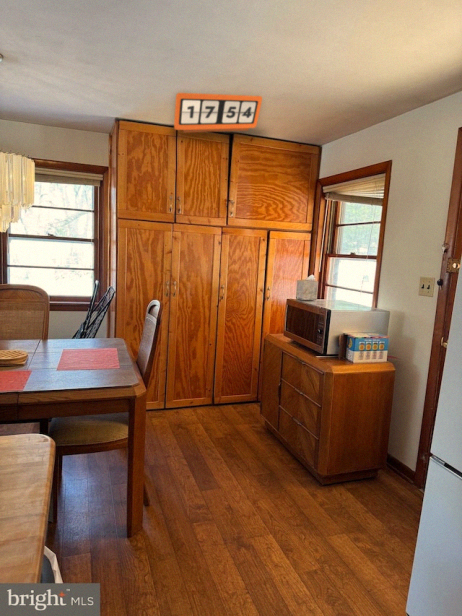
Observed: 17h54
